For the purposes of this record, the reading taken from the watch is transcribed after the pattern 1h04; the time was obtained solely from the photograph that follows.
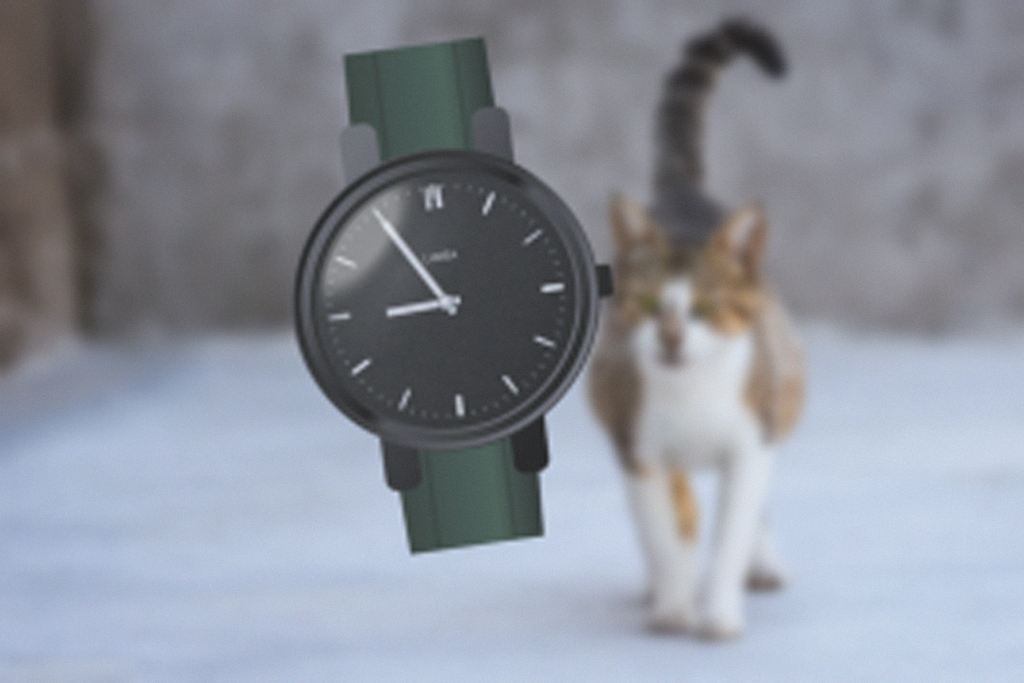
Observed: 8h55
